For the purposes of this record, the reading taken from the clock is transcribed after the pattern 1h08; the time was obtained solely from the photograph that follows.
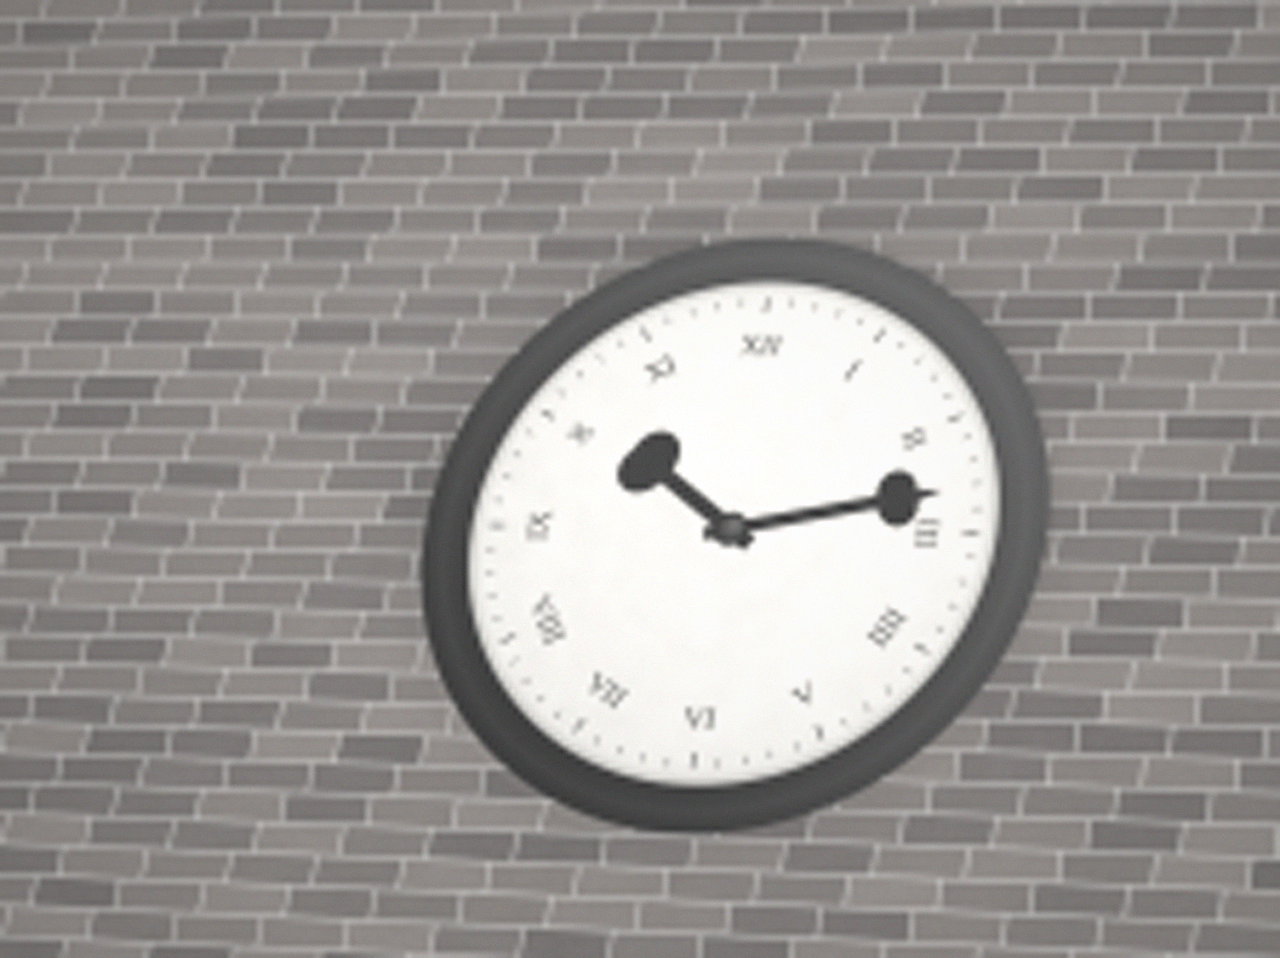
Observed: 10h13
